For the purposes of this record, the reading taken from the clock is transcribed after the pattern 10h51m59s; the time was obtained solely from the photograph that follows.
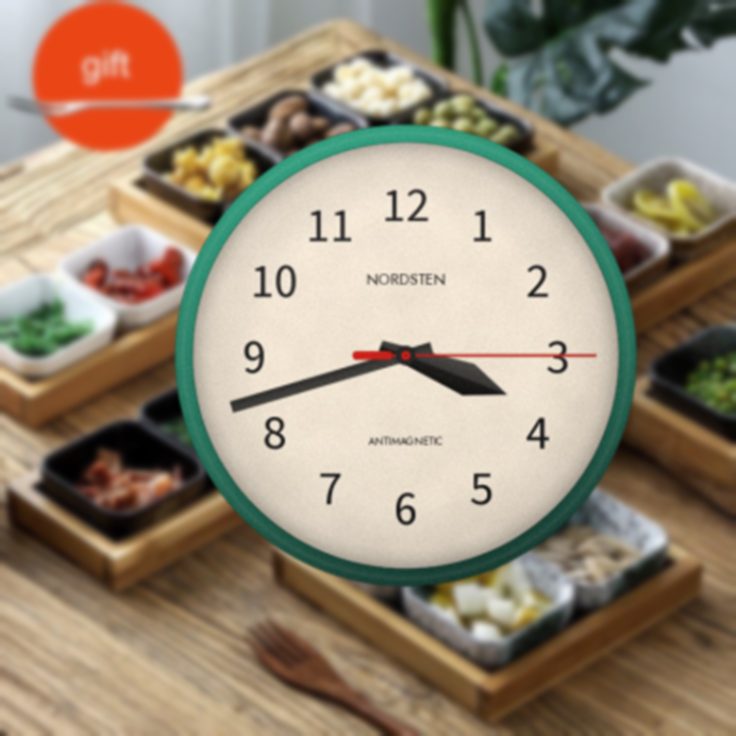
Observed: 3h42m15s
